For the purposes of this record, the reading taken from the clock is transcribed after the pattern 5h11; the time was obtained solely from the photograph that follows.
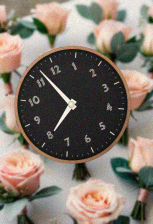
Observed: 7h57
